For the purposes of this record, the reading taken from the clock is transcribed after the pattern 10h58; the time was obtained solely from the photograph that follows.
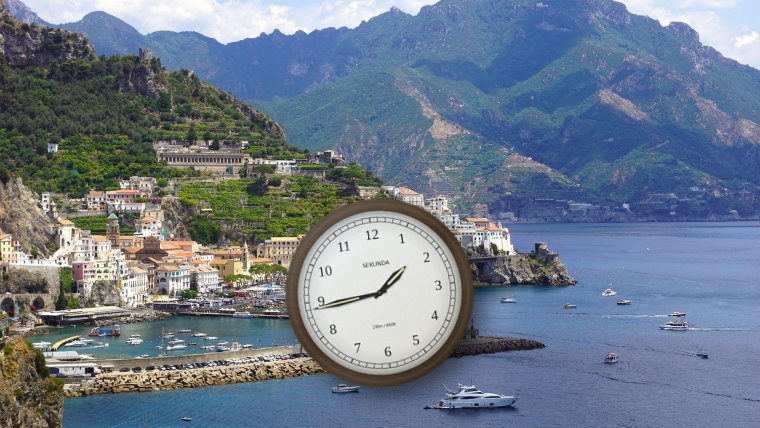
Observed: 1h44
